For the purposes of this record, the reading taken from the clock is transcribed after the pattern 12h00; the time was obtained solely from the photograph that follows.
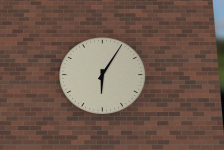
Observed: 6h05
